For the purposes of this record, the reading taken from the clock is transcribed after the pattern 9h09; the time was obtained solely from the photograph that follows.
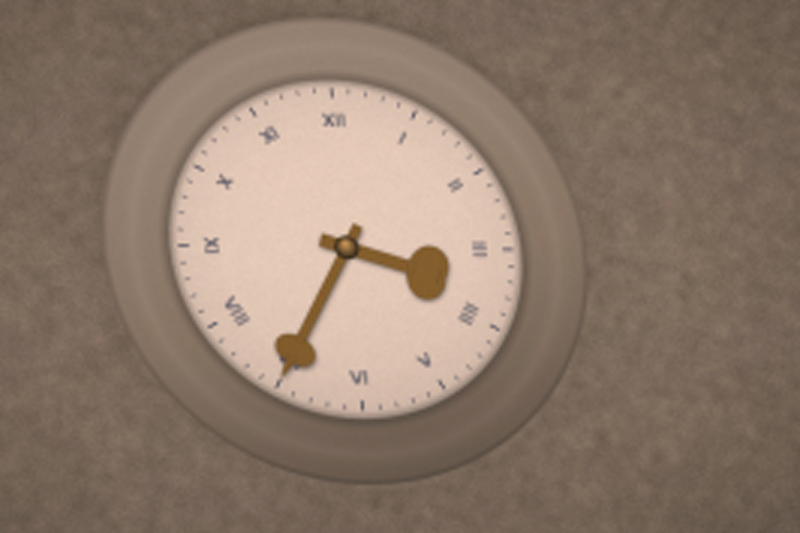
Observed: 3h35
